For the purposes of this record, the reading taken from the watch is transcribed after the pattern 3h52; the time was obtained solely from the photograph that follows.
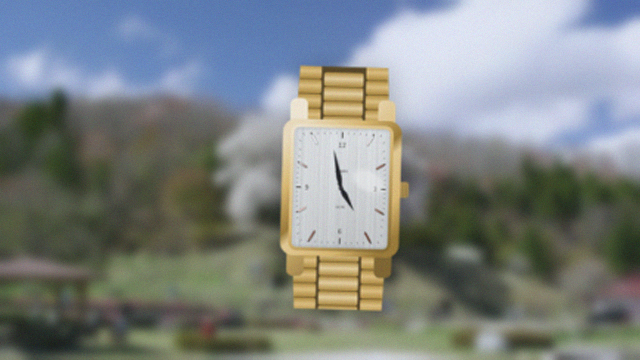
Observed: 4h58
